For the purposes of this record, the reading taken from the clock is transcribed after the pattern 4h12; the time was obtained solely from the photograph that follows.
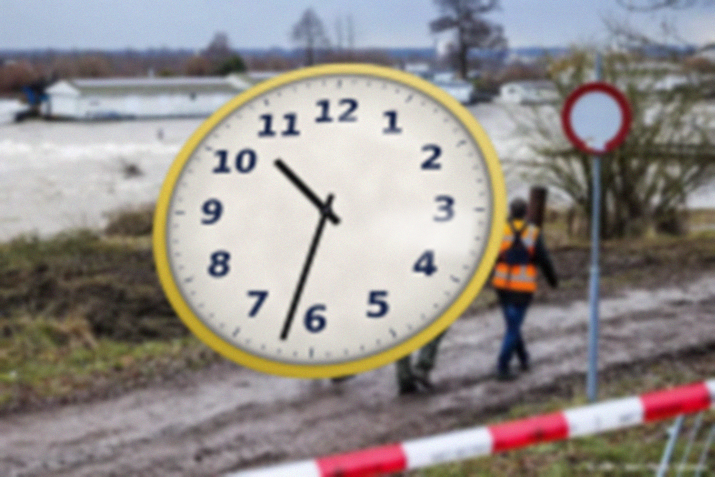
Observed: 10h32
